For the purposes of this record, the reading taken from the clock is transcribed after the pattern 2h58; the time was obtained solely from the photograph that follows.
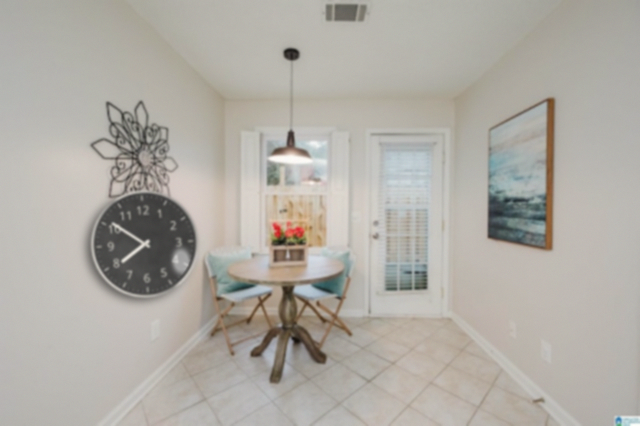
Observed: 7h51
